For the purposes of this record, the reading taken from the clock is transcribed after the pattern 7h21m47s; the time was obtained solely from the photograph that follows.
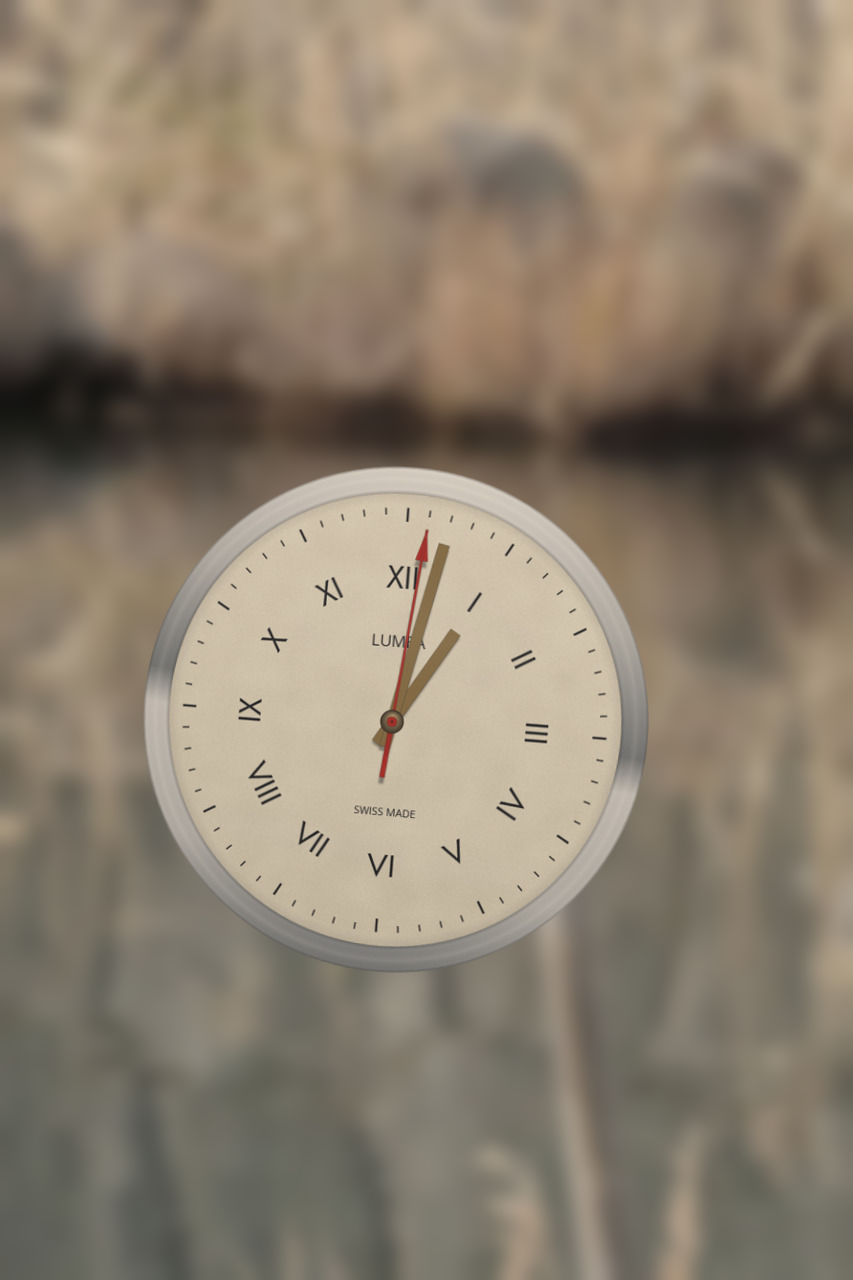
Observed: 1h02m01s
